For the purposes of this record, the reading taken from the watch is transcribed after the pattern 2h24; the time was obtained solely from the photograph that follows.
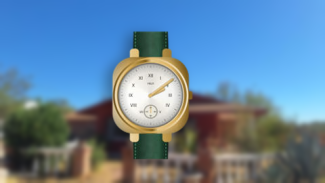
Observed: 2h09
